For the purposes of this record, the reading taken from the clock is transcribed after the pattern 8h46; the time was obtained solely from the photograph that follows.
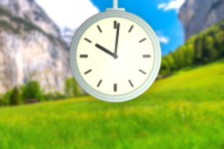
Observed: 10h01
